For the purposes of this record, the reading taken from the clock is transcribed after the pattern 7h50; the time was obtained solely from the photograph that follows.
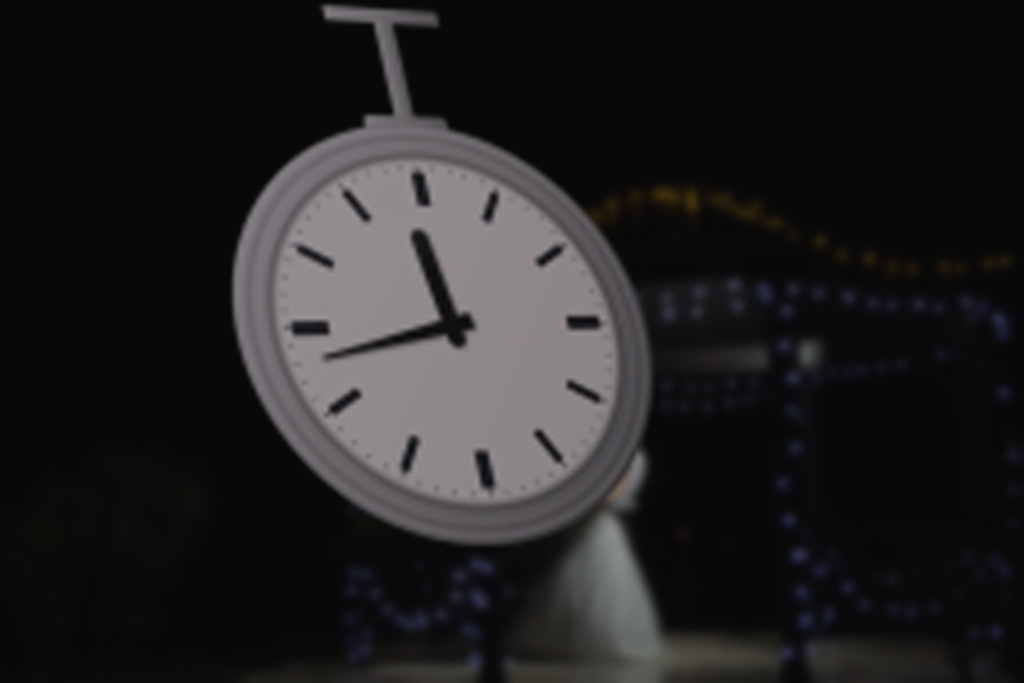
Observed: 11h43
